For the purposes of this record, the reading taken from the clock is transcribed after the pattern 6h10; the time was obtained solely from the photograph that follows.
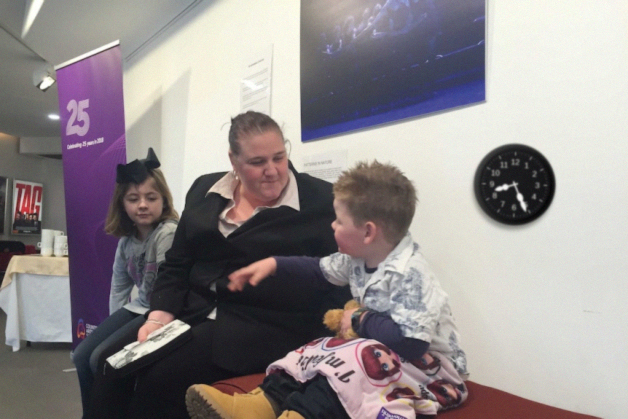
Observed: 8h26
